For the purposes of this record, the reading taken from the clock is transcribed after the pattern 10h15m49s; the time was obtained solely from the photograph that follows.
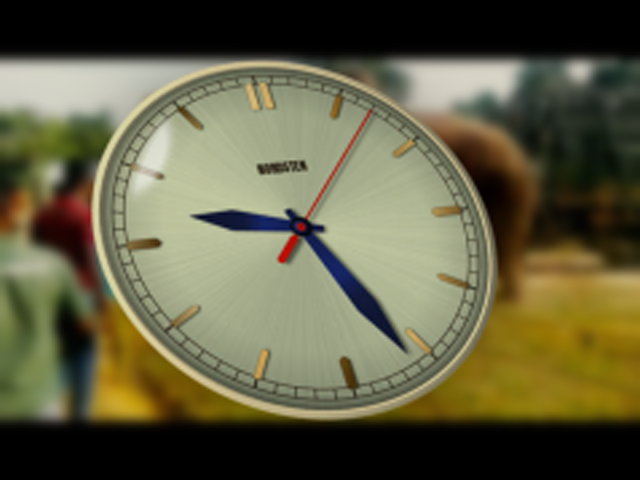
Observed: 9h26m07s
